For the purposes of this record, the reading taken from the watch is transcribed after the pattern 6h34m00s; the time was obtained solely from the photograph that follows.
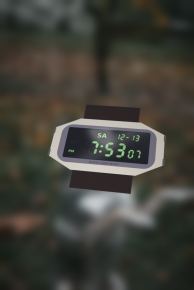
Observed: 7h53m07s
